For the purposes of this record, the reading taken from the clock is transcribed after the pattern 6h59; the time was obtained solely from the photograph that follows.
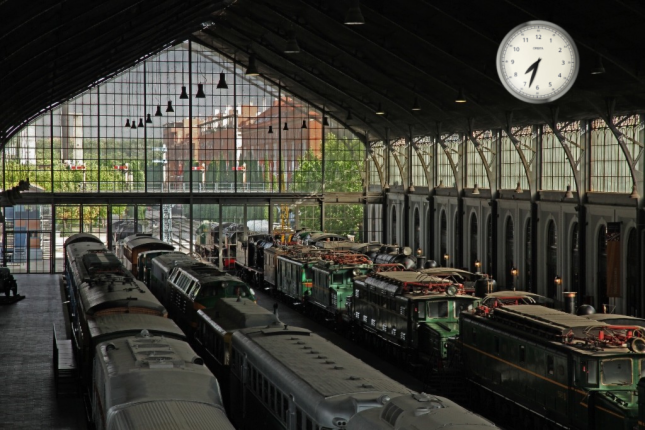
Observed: 7h33
